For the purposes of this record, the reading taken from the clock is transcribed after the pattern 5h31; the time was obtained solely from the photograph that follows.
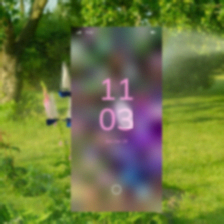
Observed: 11h03
